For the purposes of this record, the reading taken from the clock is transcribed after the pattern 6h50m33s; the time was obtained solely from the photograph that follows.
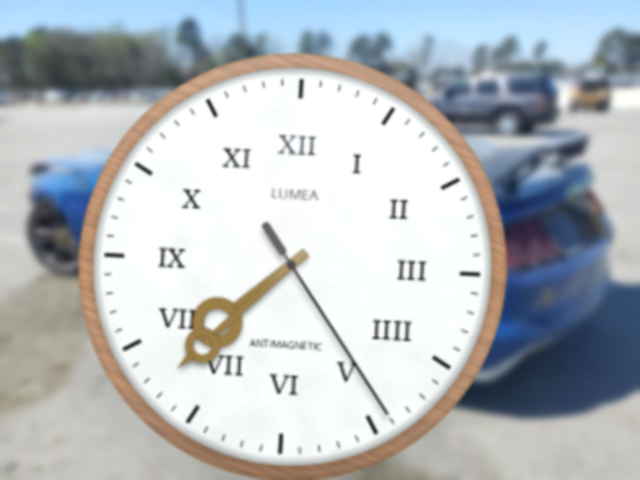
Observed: 7h37m24s
